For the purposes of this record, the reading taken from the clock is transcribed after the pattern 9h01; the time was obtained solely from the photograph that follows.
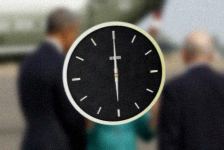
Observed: 6h00
